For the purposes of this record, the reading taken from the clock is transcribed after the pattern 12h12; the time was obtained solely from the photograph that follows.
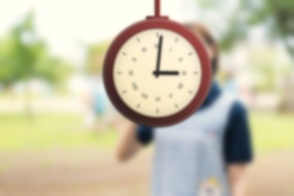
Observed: 3h01
